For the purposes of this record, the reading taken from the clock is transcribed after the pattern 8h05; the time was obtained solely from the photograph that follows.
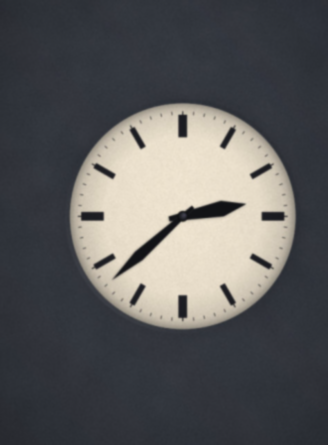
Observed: 2h38
